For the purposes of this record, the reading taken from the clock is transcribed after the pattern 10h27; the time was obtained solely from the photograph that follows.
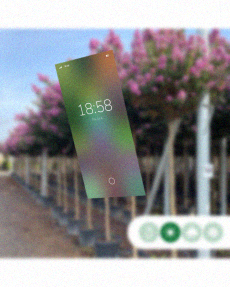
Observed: 18h58
